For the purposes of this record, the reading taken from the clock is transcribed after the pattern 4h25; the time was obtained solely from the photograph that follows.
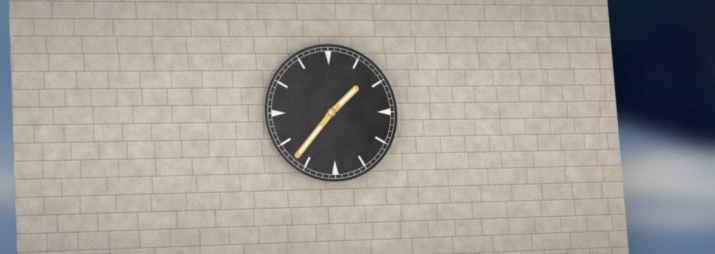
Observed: 1h37
